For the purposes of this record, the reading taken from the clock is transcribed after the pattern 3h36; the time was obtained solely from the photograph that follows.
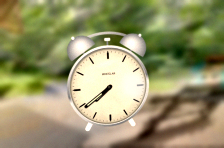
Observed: 7h39
